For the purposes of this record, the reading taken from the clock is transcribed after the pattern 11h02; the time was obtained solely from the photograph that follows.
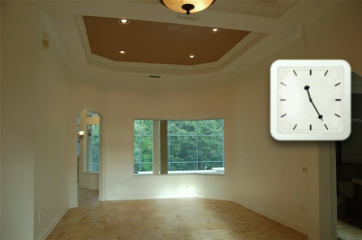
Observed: 11h25
